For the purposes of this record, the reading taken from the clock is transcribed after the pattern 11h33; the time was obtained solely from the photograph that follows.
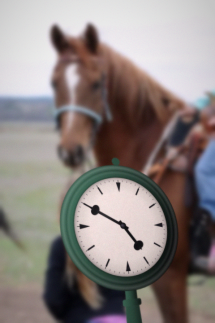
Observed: 4h50
